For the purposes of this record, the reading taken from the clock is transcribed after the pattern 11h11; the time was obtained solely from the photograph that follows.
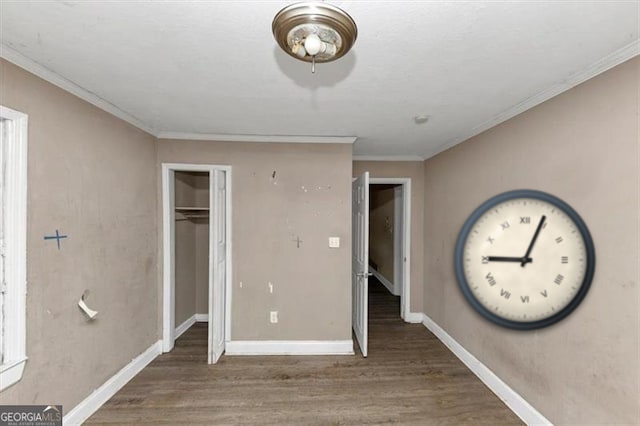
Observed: 9h04
